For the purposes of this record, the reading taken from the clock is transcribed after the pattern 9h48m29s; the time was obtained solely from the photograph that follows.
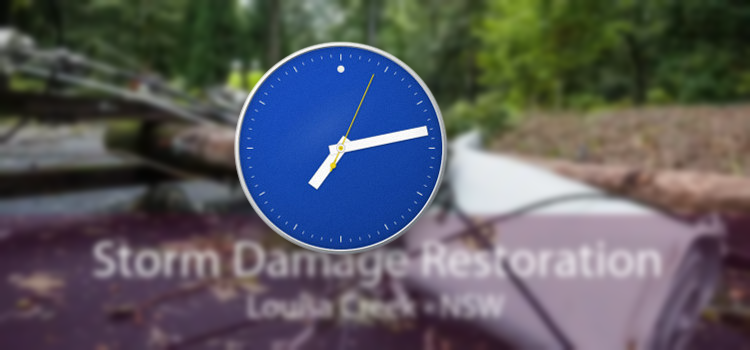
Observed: 7h13m04s
